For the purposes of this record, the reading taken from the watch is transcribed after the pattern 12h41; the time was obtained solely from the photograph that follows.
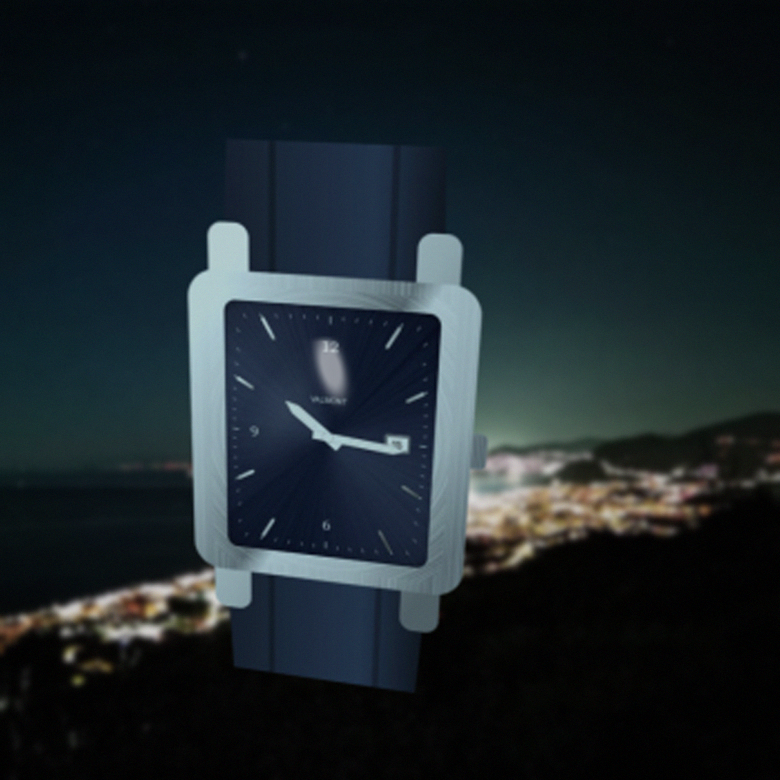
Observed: 10h16
